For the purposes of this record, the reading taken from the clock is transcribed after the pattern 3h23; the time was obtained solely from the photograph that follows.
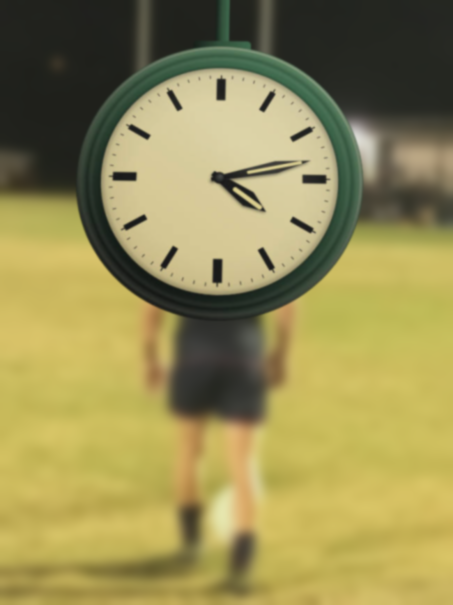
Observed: 4h13
